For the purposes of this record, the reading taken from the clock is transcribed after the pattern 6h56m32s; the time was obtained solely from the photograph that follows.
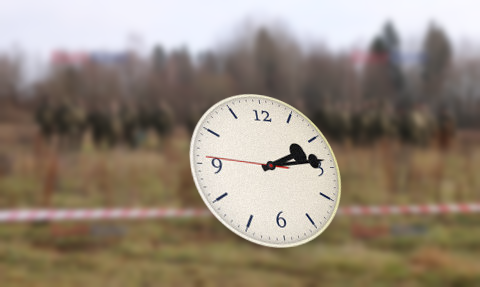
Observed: 2h13m46s
